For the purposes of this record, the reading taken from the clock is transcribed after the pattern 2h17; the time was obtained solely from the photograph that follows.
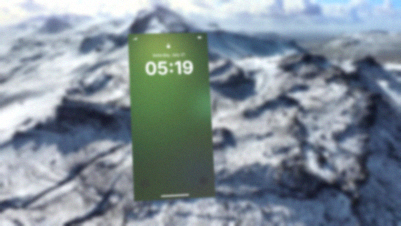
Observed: 5h19
